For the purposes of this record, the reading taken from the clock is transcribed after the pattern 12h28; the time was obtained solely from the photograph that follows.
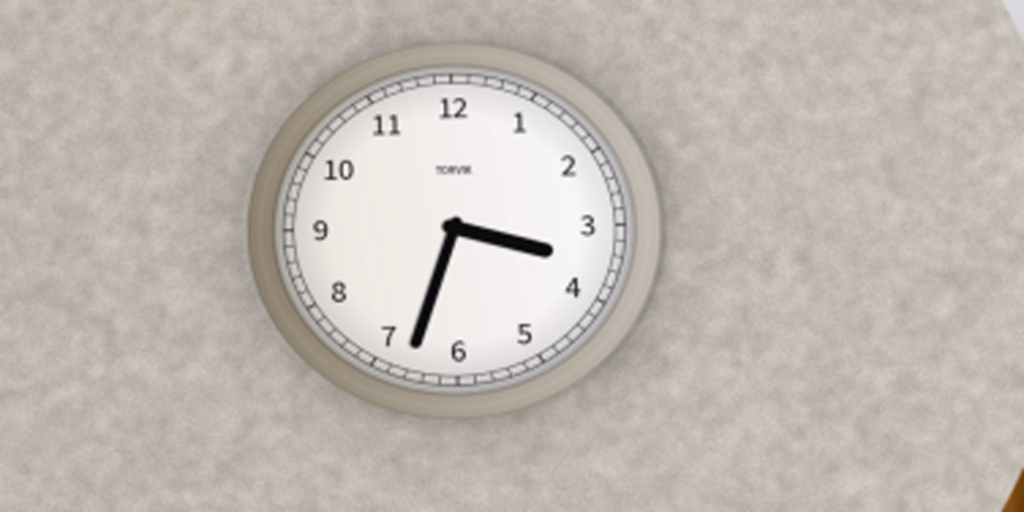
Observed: 3h33
